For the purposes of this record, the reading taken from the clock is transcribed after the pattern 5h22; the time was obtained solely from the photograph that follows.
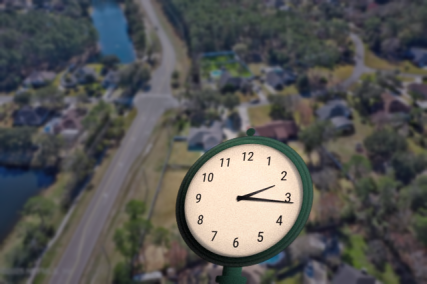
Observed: 2h16
